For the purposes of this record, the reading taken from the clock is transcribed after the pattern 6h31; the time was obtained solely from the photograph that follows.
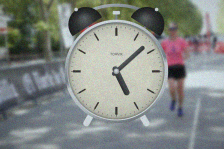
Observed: 5h08
